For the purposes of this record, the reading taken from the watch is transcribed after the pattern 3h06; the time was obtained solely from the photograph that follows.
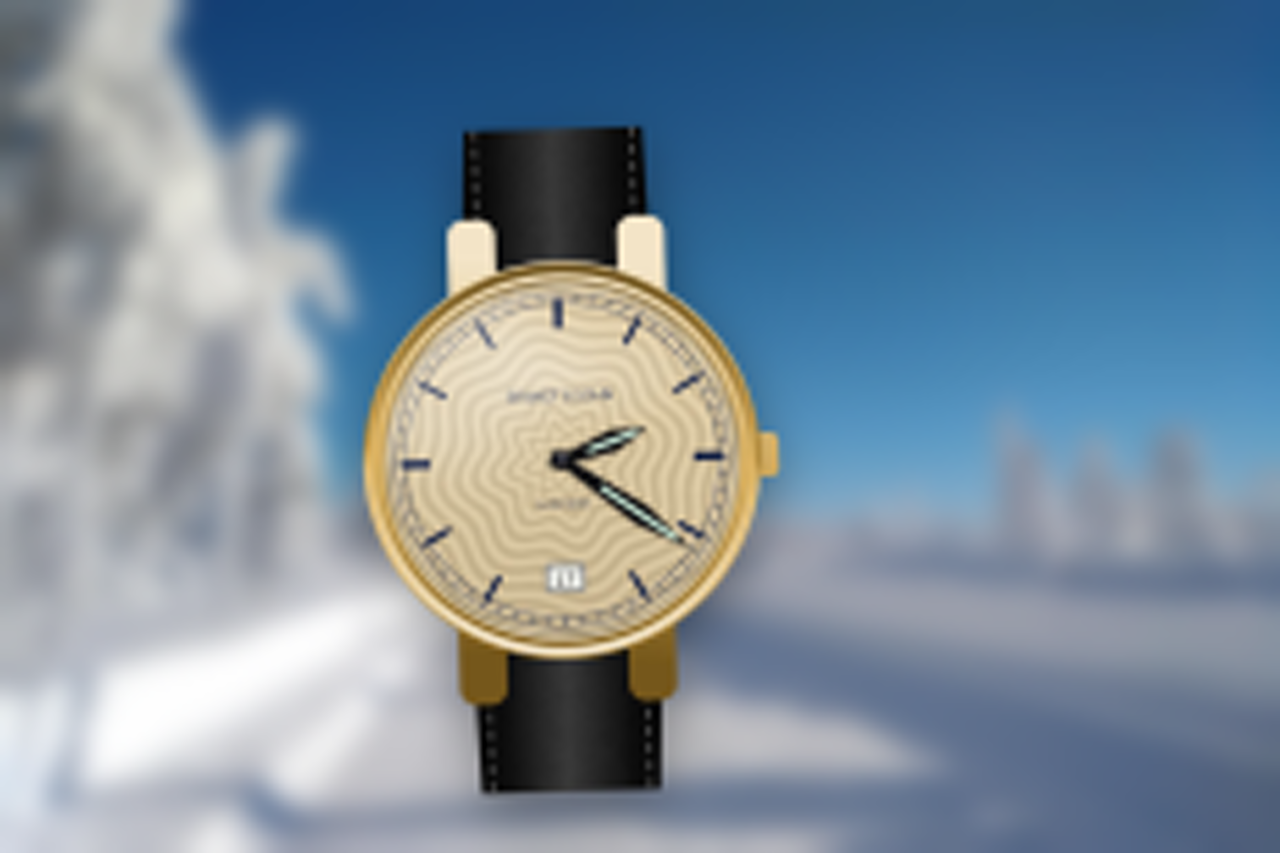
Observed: 2h21
